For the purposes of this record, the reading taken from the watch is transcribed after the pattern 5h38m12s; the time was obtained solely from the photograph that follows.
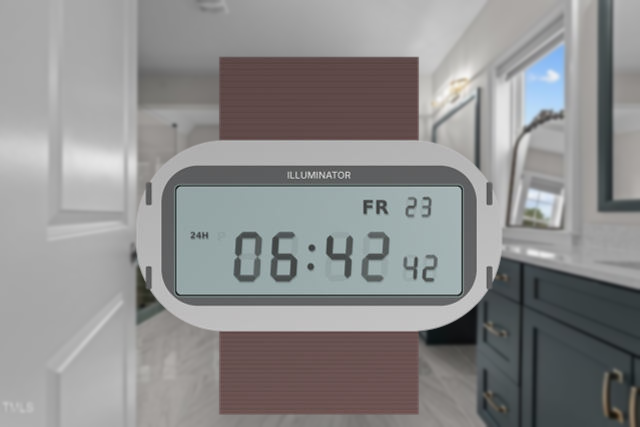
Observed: 6h42m42s
